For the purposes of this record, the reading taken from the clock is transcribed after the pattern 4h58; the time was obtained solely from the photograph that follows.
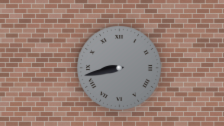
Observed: 8h43
